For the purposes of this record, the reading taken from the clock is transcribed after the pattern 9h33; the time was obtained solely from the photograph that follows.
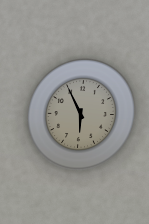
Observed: 5h55
